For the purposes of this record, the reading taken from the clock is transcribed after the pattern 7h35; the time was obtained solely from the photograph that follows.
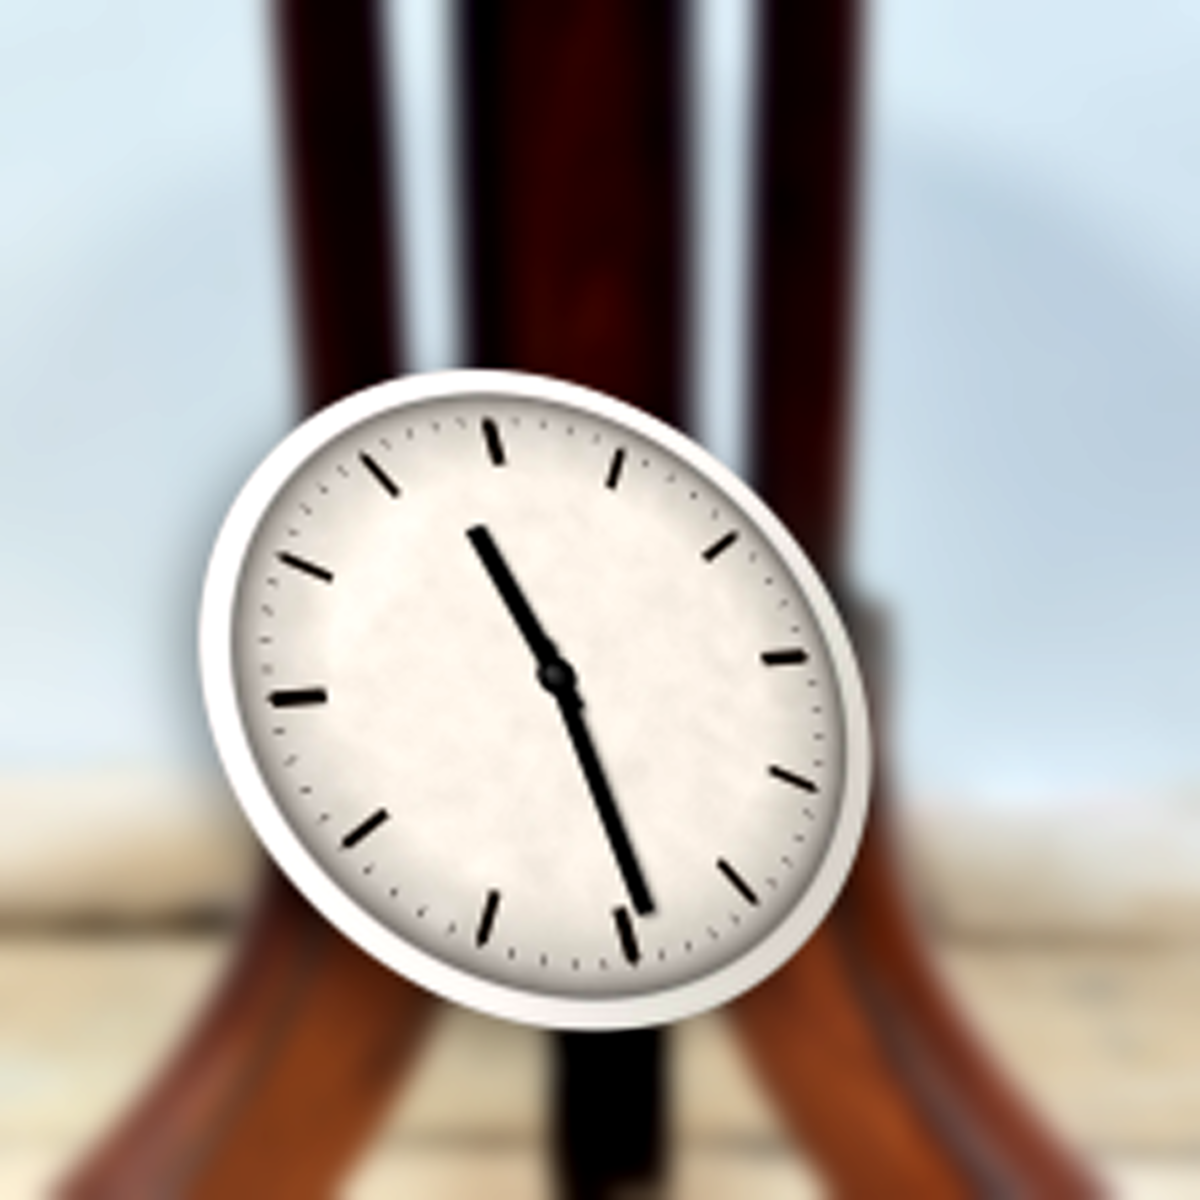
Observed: 11h29
